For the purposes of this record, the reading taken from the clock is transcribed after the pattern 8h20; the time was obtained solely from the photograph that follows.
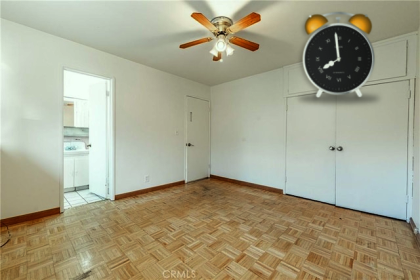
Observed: 7h59
